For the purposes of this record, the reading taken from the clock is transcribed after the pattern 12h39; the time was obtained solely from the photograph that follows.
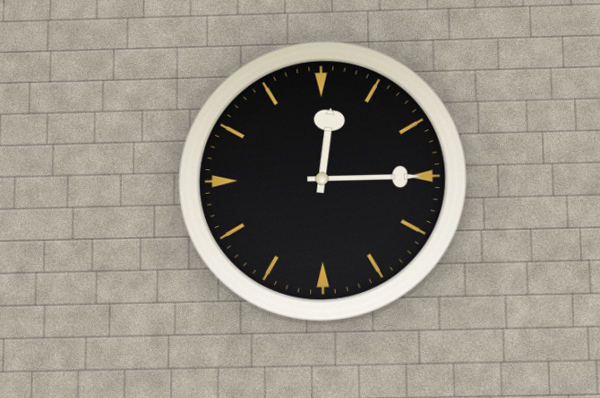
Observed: 12h15
